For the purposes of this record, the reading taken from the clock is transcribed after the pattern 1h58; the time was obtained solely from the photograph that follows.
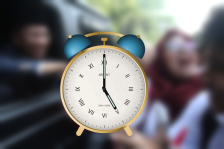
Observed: 5h00
